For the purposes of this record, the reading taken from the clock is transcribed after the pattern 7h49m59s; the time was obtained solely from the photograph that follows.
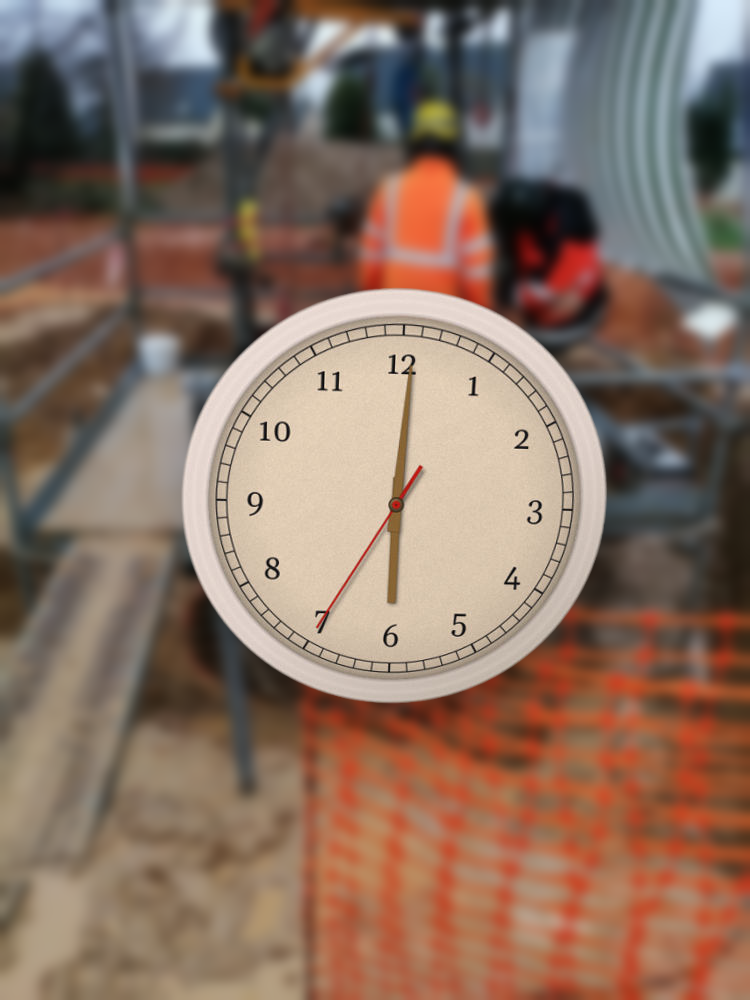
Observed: 6h00m35s
